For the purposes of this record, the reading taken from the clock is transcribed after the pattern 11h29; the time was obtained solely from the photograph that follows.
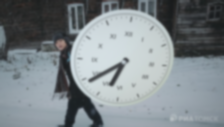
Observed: 6h39
